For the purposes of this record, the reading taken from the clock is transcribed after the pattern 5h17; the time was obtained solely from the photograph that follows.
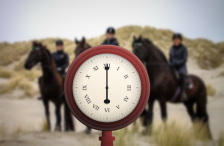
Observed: 6h00
